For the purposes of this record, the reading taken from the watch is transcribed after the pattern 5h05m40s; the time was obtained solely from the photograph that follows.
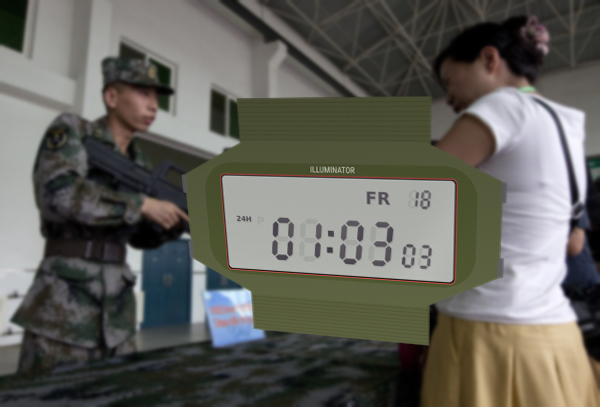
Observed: 1h03m03s
